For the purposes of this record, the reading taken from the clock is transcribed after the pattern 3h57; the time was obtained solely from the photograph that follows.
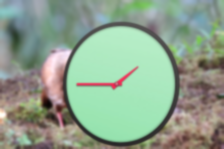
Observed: 1h45
